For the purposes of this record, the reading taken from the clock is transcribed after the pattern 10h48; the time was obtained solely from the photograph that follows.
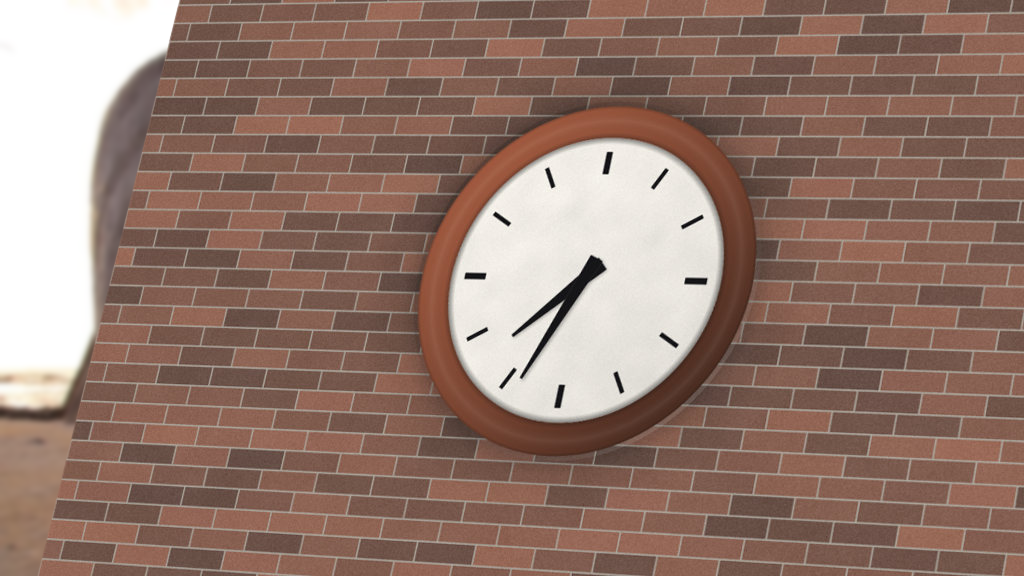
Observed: 7h34
